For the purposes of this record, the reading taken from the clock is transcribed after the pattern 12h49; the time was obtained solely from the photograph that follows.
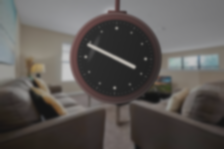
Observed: 3h49
